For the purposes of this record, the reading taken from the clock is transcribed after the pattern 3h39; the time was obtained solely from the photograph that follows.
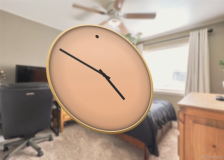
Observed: 4h50
